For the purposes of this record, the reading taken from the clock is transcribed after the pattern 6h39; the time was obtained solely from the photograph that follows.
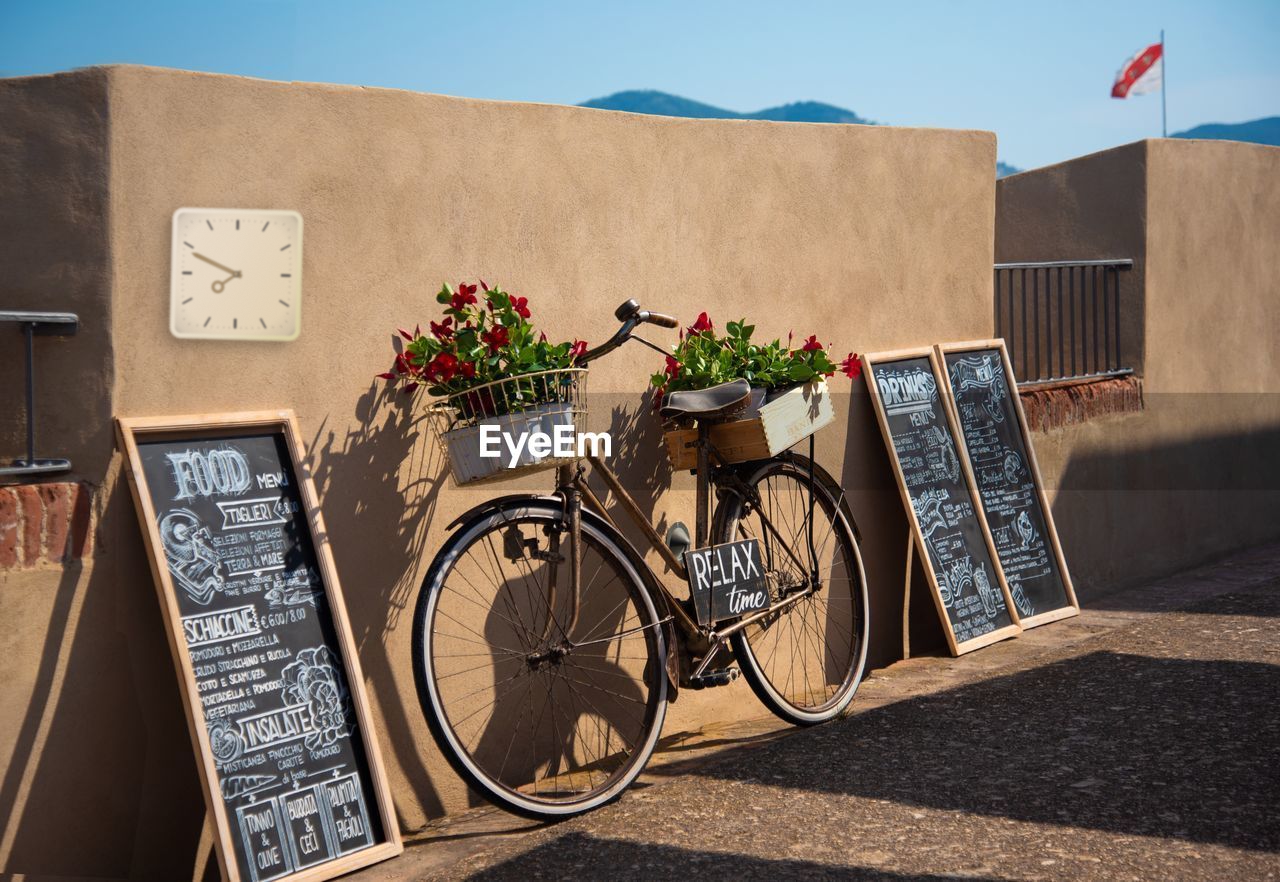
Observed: 7h49
